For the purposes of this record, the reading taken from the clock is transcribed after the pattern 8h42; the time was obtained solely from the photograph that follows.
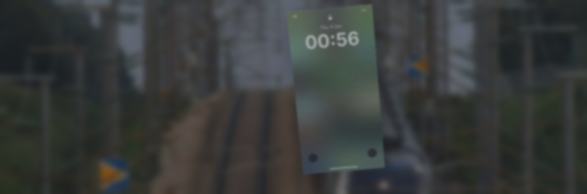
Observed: 0h56
